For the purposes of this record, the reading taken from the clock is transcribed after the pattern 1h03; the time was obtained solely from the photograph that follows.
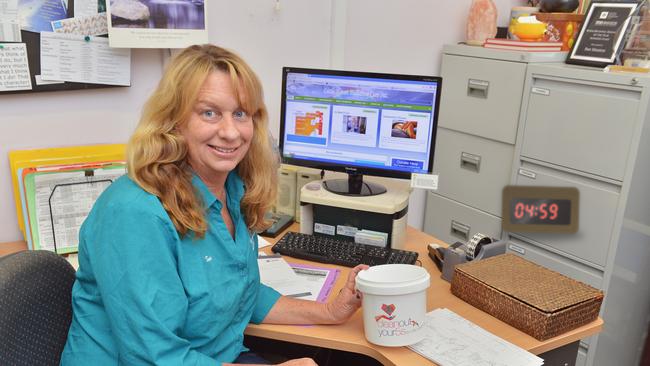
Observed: 4h59
